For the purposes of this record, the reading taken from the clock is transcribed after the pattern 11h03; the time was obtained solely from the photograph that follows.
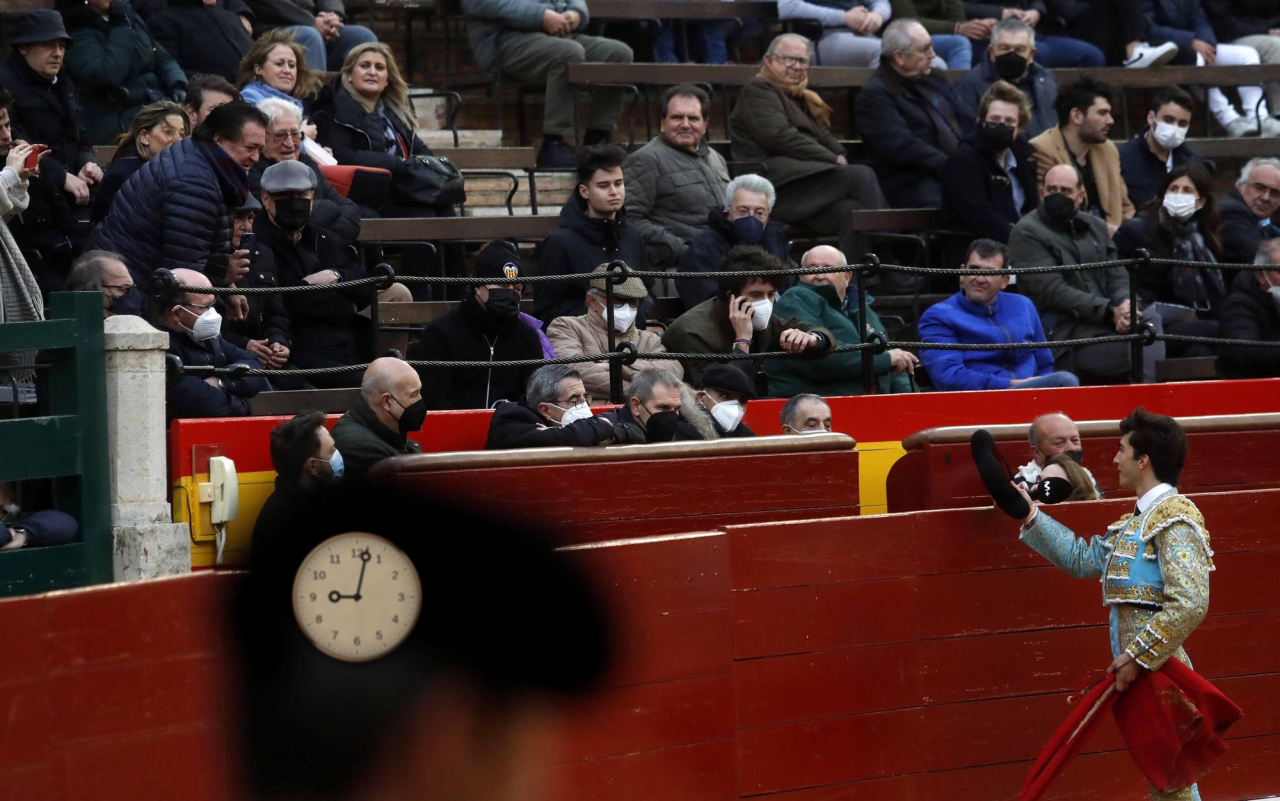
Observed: 9h02
